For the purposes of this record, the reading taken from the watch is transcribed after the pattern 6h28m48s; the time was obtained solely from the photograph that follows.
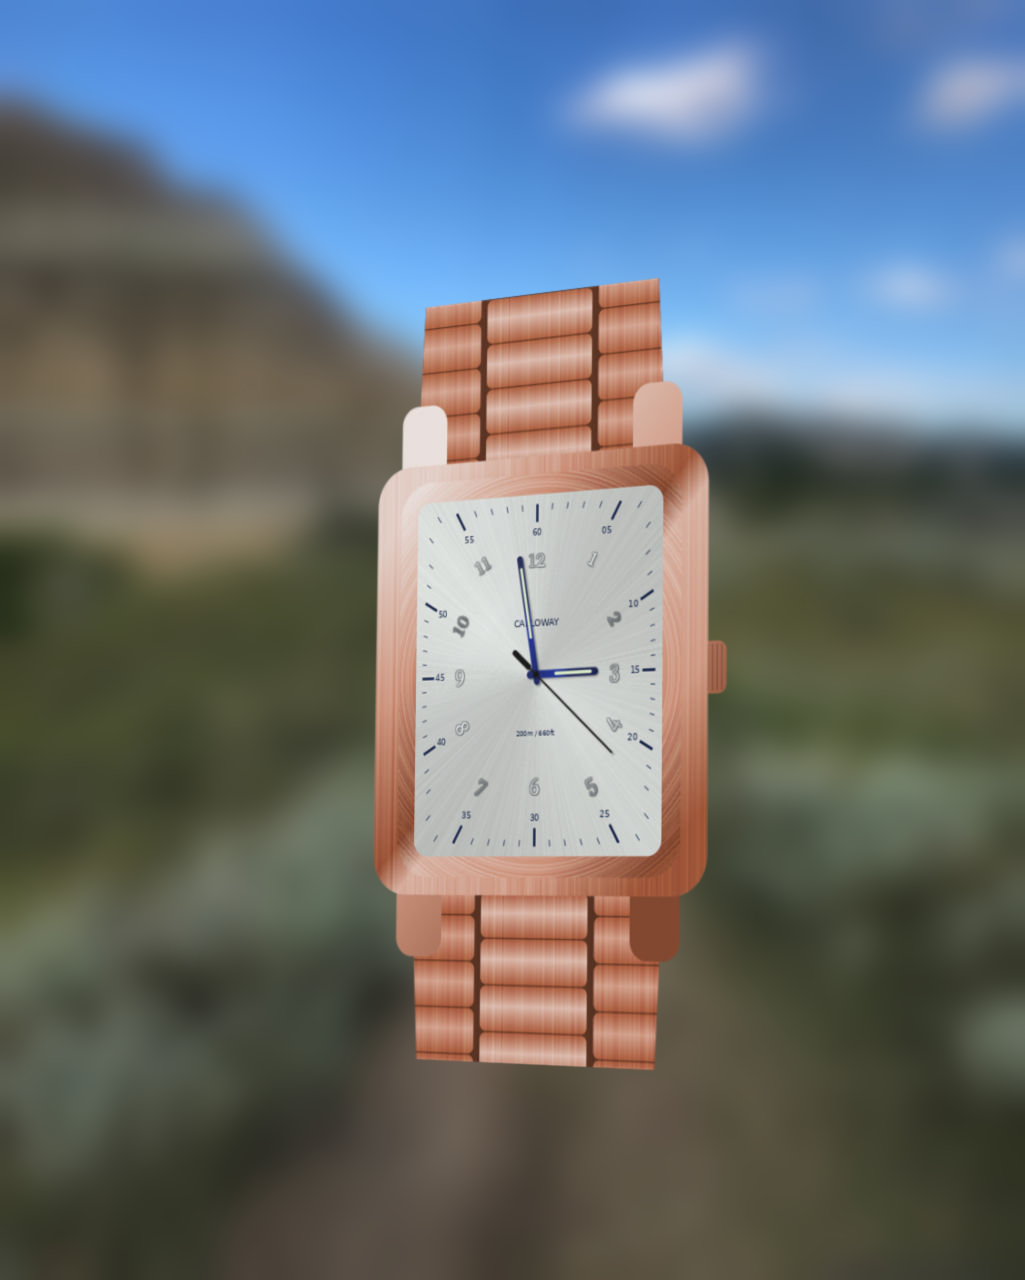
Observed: 2h58m22s
